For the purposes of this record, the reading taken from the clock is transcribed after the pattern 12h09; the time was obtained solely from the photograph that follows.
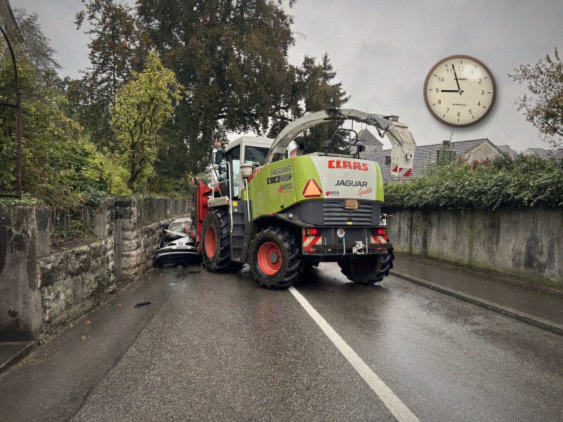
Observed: 8h57
